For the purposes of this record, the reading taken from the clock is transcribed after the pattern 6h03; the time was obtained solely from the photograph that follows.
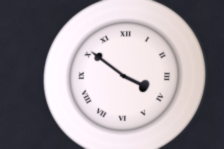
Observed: 3h51
